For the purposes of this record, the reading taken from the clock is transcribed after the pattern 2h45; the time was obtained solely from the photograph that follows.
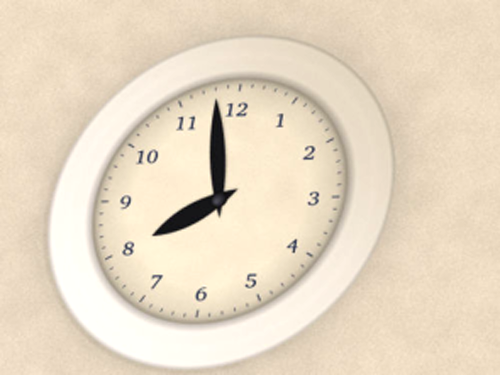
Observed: 7h58
